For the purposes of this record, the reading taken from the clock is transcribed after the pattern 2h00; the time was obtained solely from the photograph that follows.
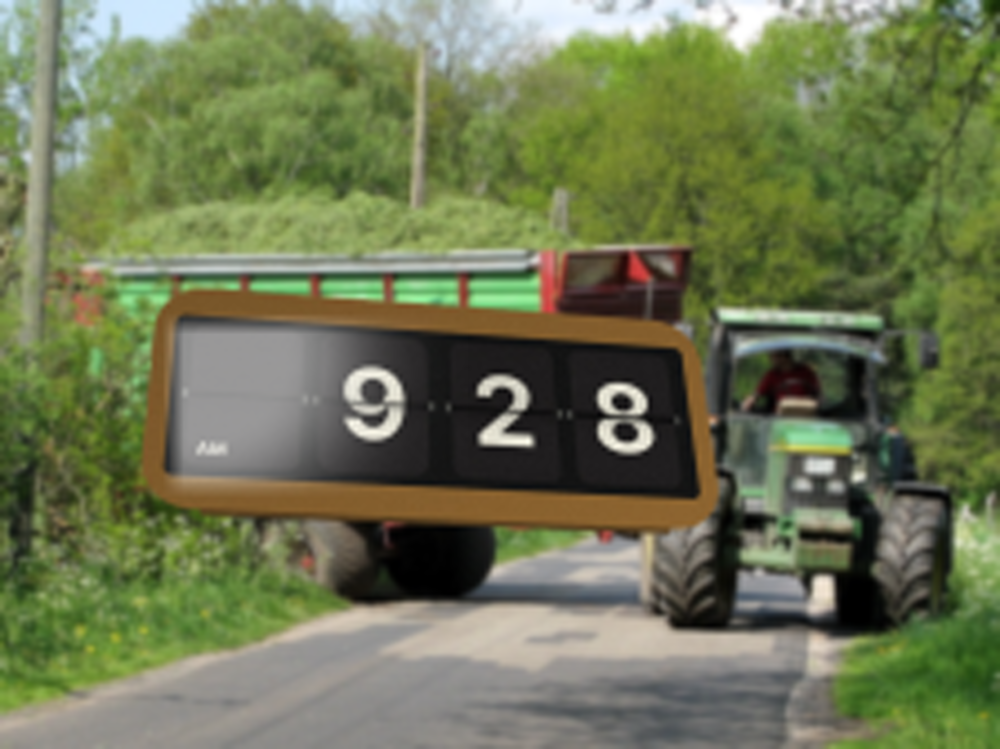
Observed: 9h28
